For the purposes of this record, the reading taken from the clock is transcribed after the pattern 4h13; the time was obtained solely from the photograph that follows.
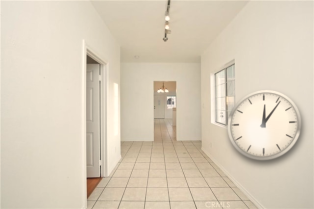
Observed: 12h06
